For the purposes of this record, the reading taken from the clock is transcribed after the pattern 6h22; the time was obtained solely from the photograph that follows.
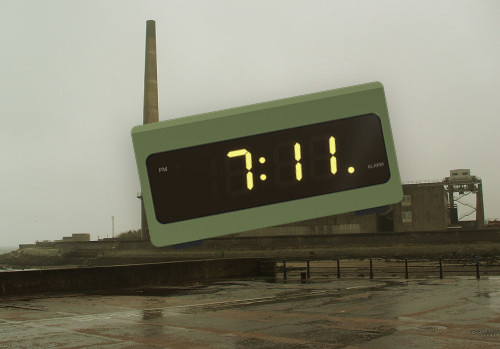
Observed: 7h11
